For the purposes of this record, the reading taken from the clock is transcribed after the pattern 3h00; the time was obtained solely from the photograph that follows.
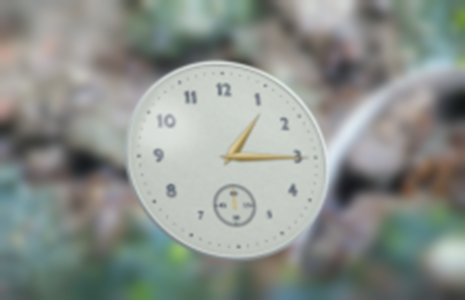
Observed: 1h15
